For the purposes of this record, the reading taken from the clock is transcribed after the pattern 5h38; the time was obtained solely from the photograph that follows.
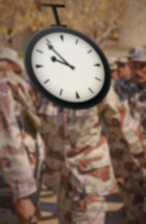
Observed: 9h54
